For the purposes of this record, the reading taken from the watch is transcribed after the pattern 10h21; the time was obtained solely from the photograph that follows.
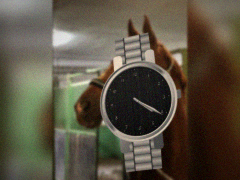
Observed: 4h21
